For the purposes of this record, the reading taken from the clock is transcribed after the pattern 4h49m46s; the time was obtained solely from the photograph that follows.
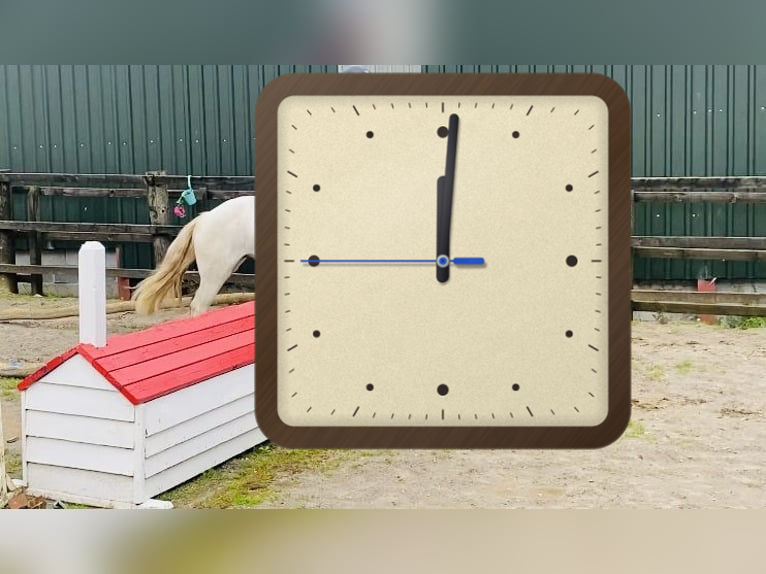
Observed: 12h00m45s
